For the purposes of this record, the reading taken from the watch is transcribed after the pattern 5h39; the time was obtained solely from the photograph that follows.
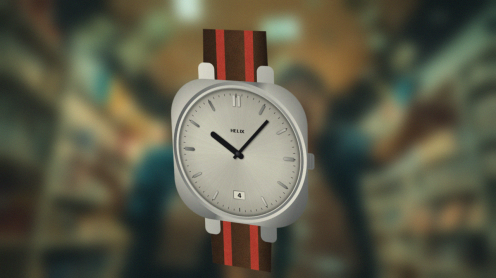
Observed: 10h07
